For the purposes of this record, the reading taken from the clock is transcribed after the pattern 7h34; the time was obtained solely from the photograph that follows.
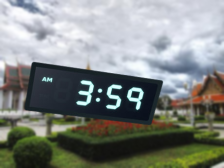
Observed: 3h59
